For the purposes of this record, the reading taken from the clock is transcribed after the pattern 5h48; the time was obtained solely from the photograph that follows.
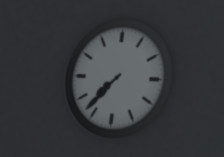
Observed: 7h37
